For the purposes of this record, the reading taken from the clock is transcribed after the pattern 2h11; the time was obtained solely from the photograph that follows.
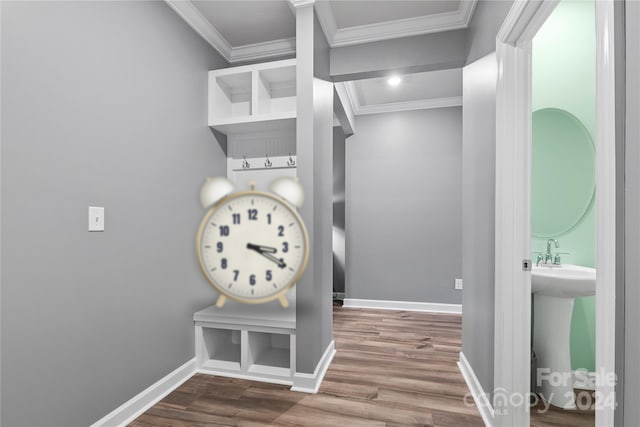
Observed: 3h20
